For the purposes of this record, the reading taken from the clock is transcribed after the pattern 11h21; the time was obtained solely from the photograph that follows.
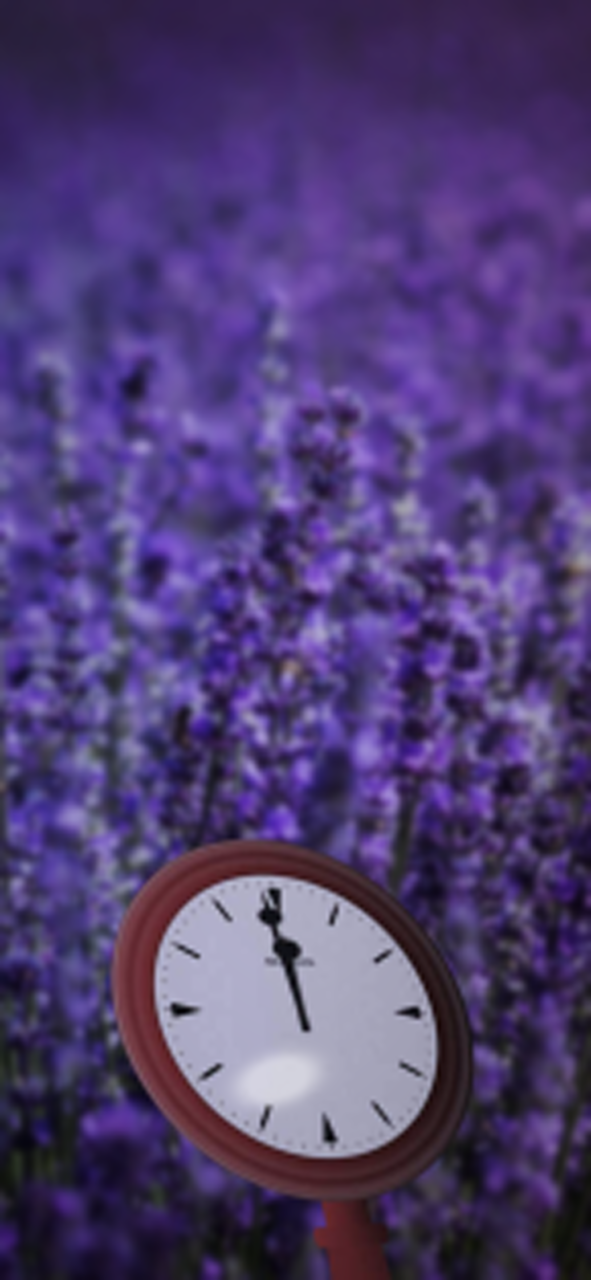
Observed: 11h59
